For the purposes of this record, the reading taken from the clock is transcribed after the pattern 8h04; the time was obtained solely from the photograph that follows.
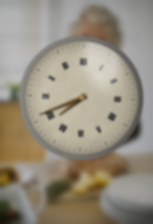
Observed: 7h41
